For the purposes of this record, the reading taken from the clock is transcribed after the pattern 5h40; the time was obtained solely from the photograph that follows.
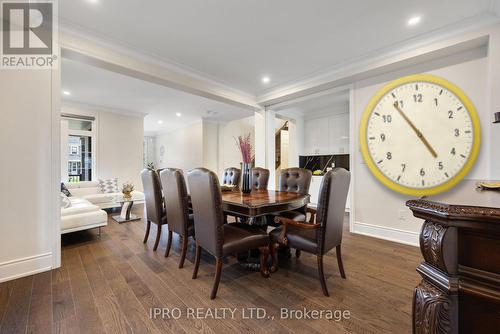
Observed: 4h54
